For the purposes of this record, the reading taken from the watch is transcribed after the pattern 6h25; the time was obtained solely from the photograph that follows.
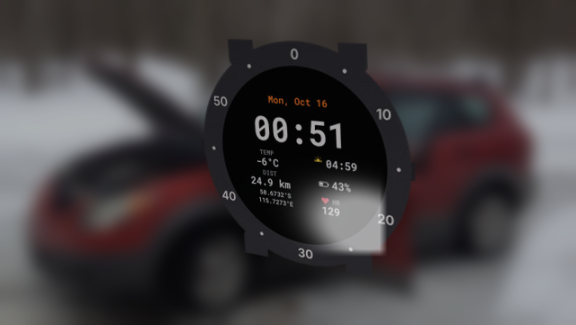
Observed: 0h51
